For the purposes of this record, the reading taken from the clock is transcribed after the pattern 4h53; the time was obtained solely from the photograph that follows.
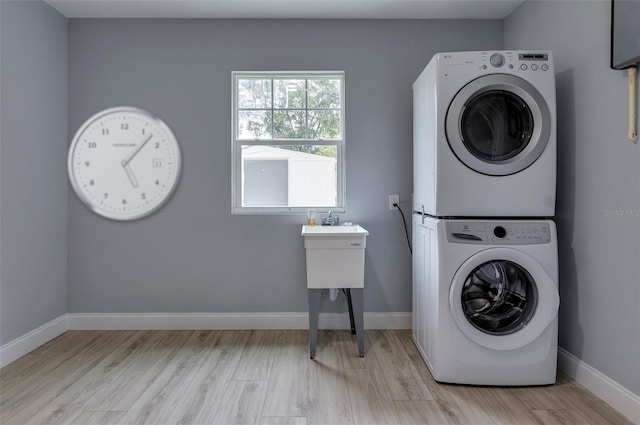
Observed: 5h07
